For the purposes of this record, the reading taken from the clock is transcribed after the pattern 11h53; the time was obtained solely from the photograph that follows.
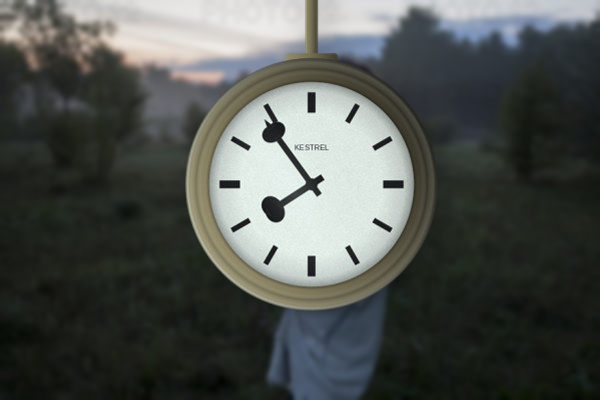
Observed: 7h54
